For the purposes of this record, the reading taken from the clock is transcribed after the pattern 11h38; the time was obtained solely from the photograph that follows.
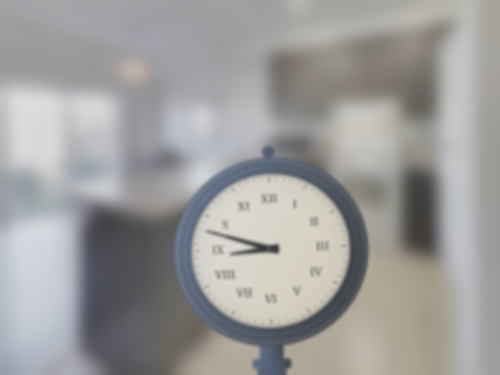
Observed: 8h48
